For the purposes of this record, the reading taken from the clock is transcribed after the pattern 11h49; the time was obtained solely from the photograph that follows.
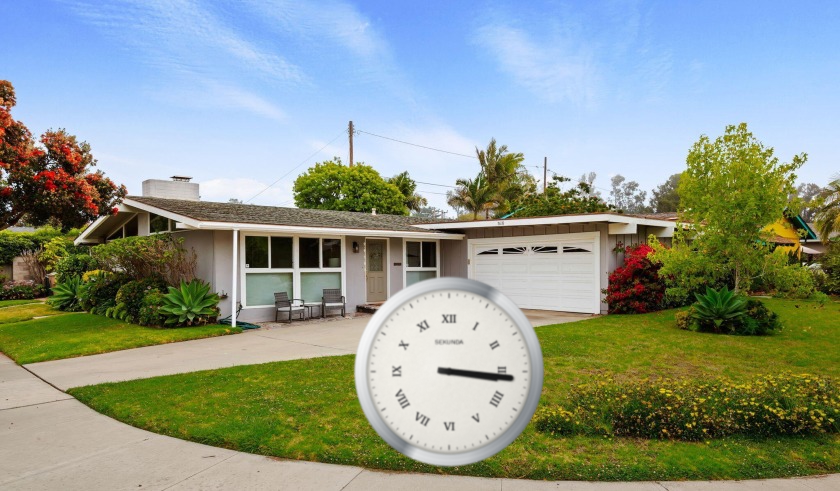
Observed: 3h16
